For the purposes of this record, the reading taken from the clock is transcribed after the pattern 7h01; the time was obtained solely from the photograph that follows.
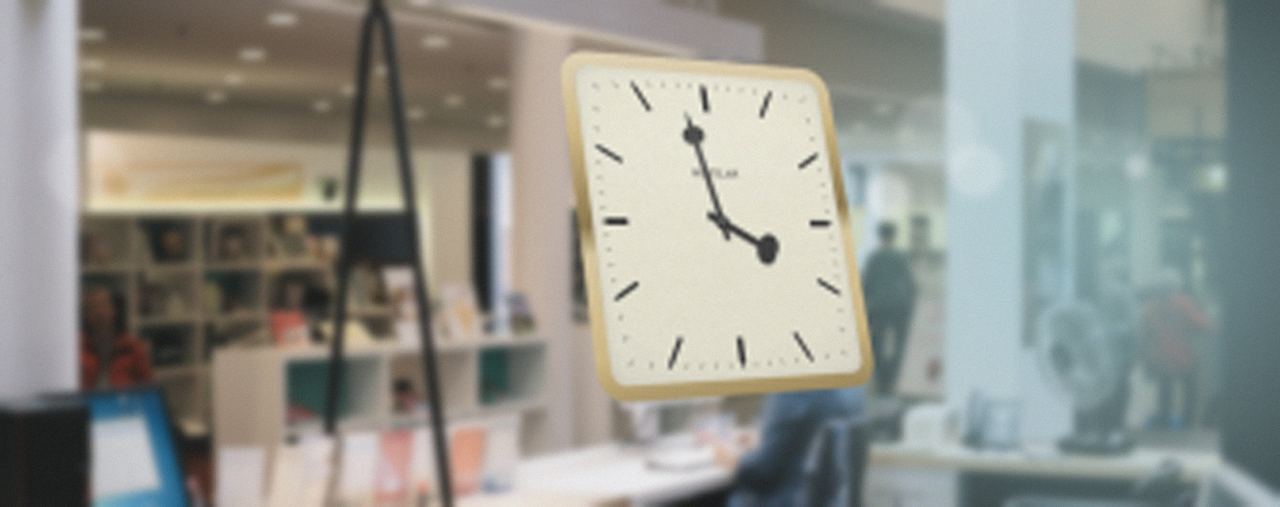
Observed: 3h58
